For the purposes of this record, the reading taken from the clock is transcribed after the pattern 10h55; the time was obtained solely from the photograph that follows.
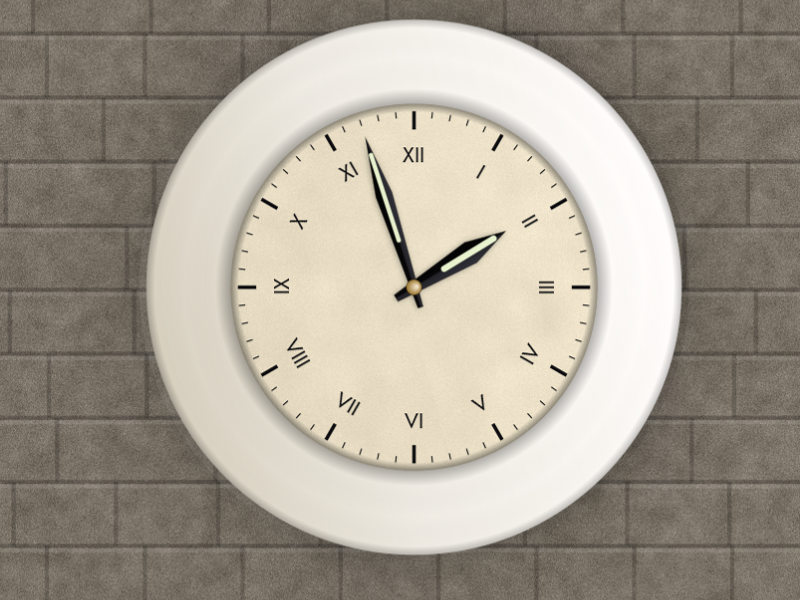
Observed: 1h57
